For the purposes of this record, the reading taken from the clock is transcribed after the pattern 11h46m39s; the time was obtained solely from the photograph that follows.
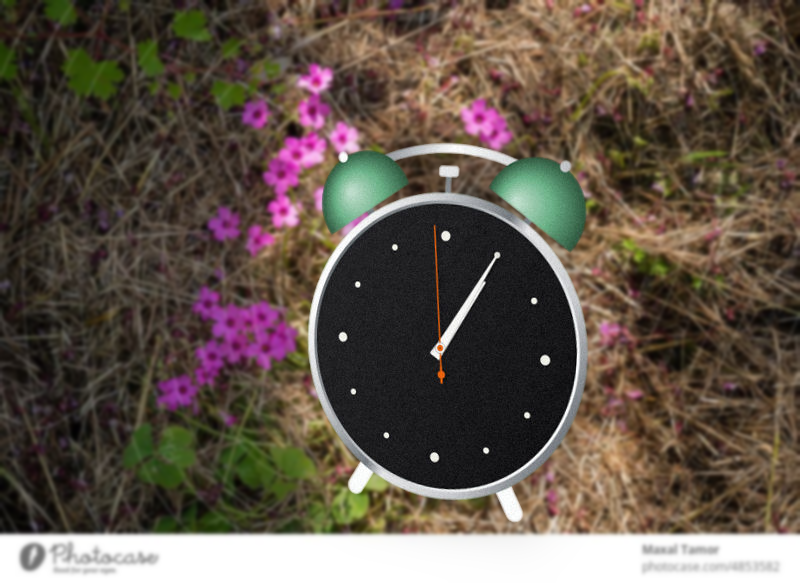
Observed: 1h04m59s
